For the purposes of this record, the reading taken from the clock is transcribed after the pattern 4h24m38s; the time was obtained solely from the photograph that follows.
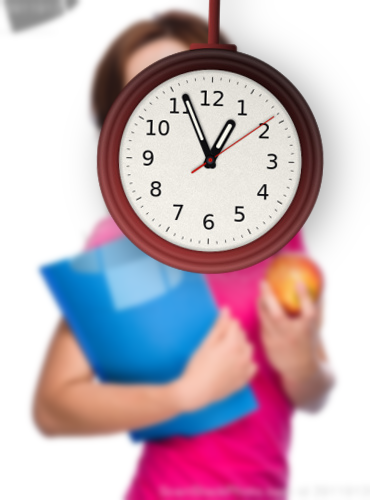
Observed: 12h56m09s
